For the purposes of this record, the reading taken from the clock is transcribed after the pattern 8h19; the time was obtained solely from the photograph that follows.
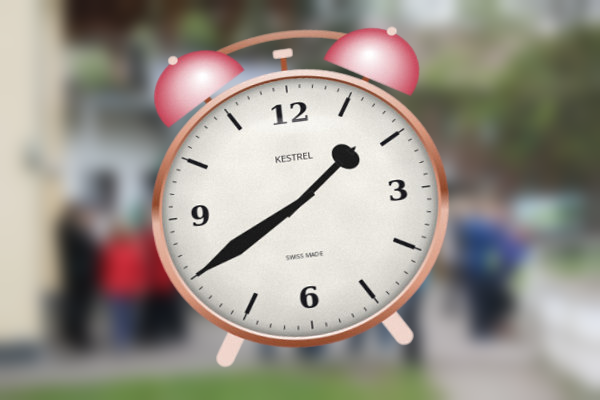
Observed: 1h40
